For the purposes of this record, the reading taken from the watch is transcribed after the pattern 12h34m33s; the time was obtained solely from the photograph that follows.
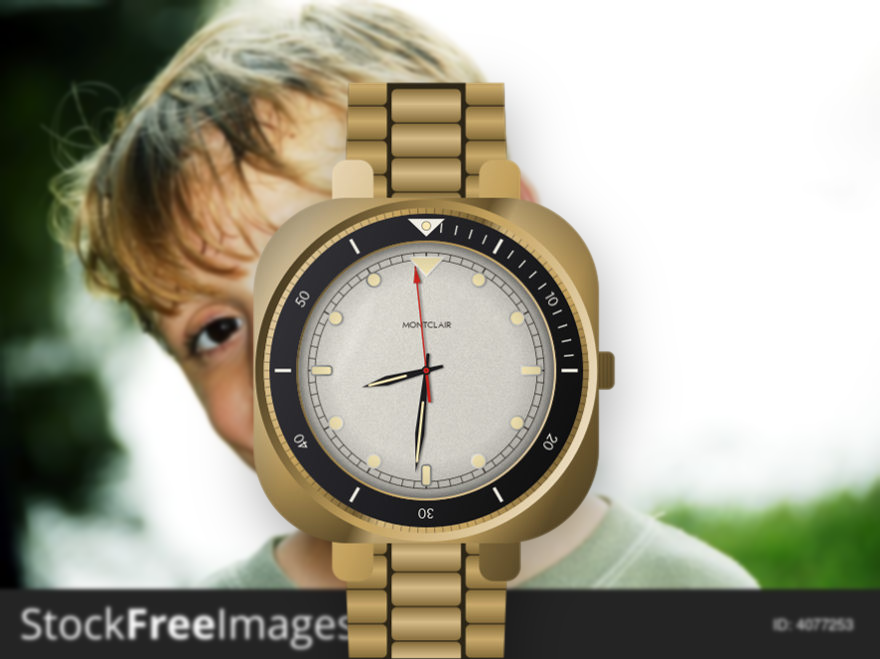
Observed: 8h30m59s
